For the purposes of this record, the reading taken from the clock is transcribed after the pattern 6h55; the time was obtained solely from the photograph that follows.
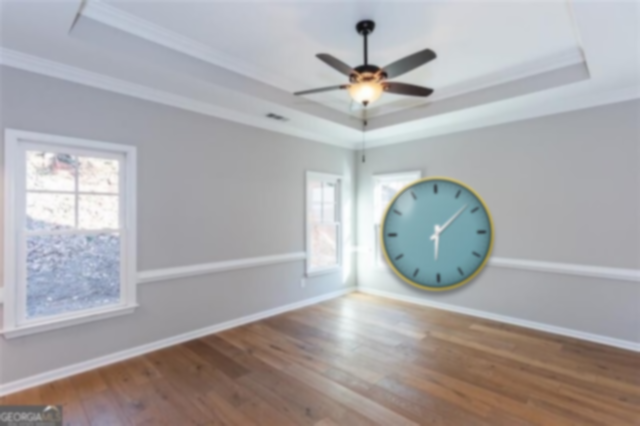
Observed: 6h08
